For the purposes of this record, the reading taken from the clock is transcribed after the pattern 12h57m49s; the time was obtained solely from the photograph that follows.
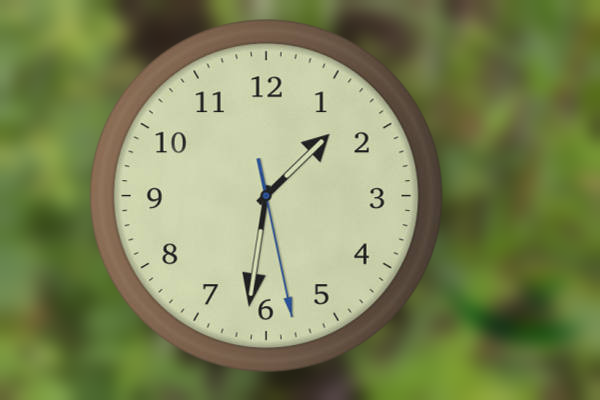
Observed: 1h31m28s
